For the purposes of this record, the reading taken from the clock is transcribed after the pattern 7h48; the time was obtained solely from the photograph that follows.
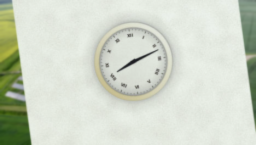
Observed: 8h12
